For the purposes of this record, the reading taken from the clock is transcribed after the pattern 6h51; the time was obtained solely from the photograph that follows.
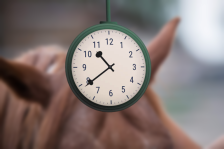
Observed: 10h39
